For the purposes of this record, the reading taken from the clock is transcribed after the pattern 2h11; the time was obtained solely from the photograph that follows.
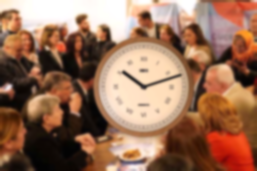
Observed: 10h12
